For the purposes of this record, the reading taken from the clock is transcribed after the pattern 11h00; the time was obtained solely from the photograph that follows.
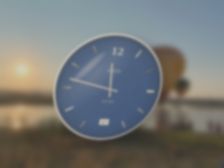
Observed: 11h47
